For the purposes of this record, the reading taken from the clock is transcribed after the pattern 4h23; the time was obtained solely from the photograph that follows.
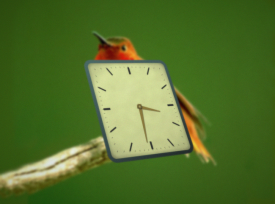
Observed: 3h31
